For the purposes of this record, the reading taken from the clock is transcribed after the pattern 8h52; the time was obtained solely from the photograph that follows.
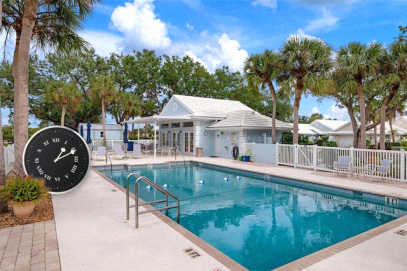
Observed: 1h11
